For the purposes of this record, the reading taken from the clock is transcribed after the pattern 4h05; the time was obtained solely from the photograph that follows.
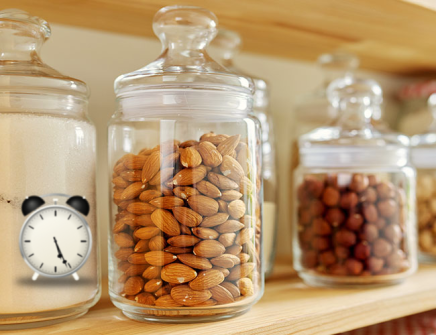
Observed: 5h26
